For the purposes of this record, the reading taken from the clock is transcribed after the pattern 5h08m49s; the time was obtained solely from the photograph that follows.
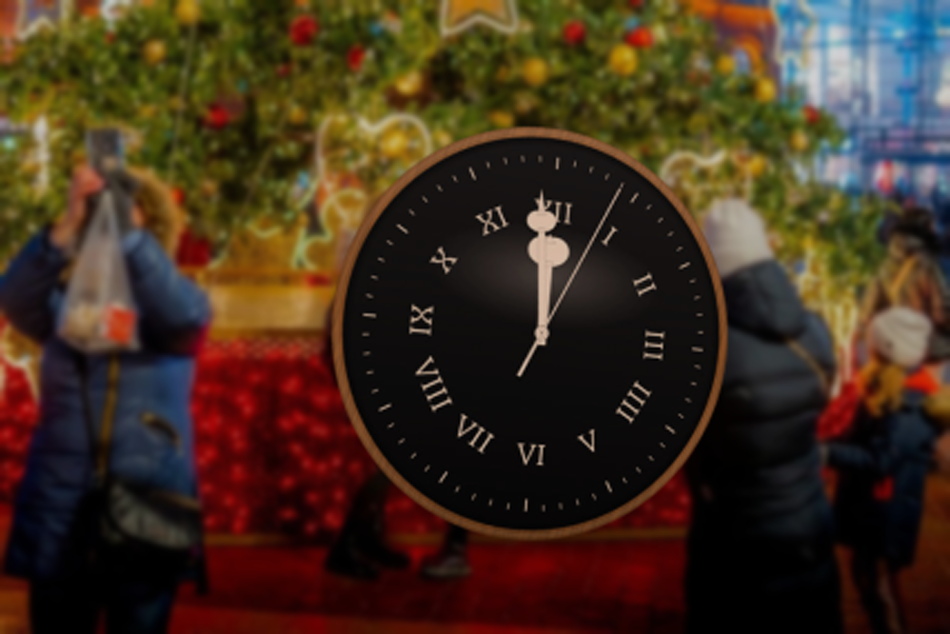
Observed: 11h59m04s
